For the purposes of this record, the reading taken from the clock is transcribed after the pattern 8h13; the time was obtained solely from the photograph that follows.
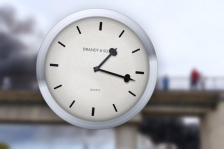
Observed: 1h17
